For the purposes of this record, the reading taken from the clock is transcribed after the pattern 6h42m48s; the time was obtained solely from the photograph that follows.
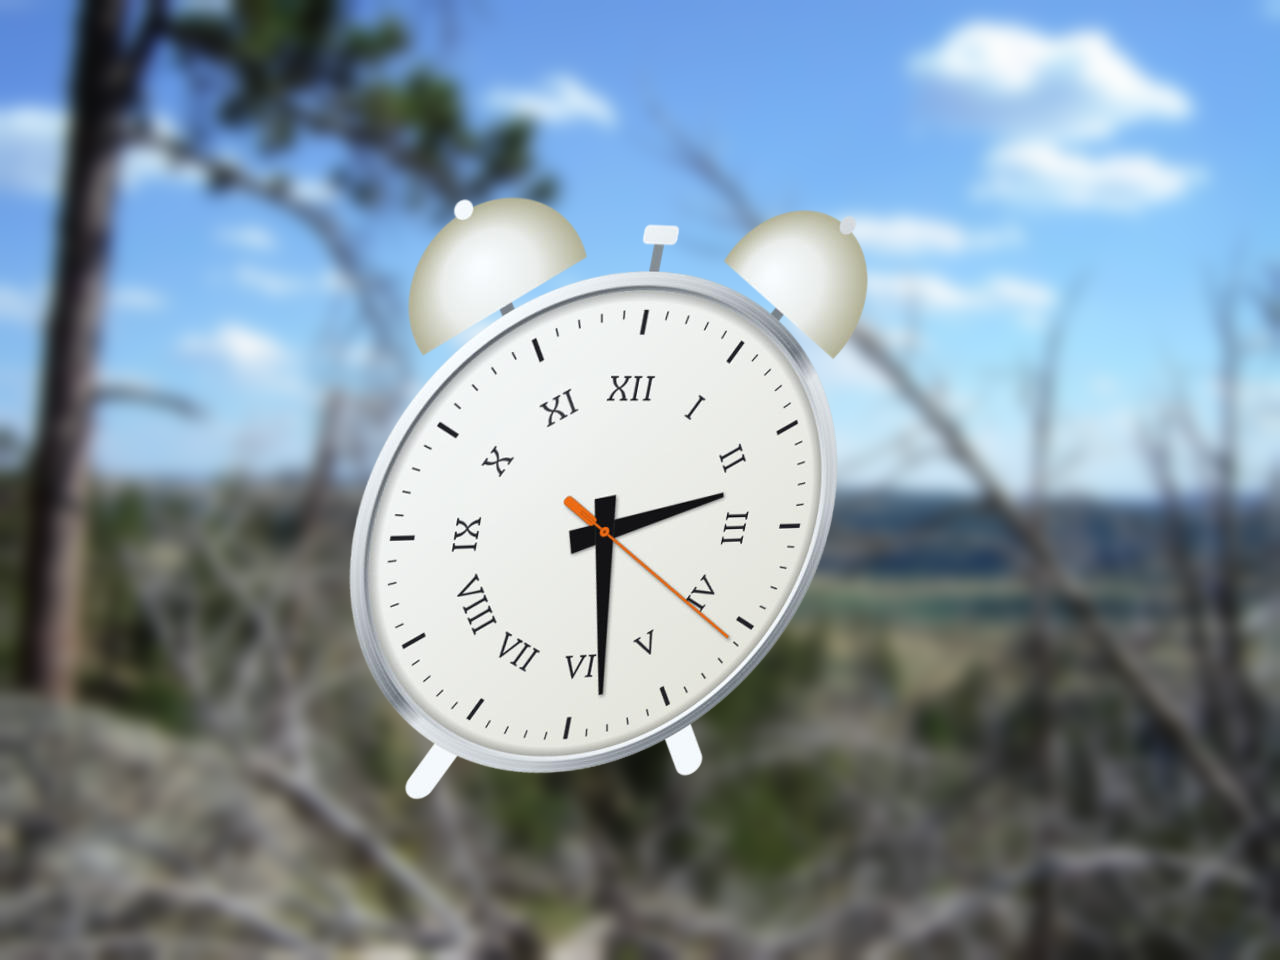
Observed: 2h28m21s
